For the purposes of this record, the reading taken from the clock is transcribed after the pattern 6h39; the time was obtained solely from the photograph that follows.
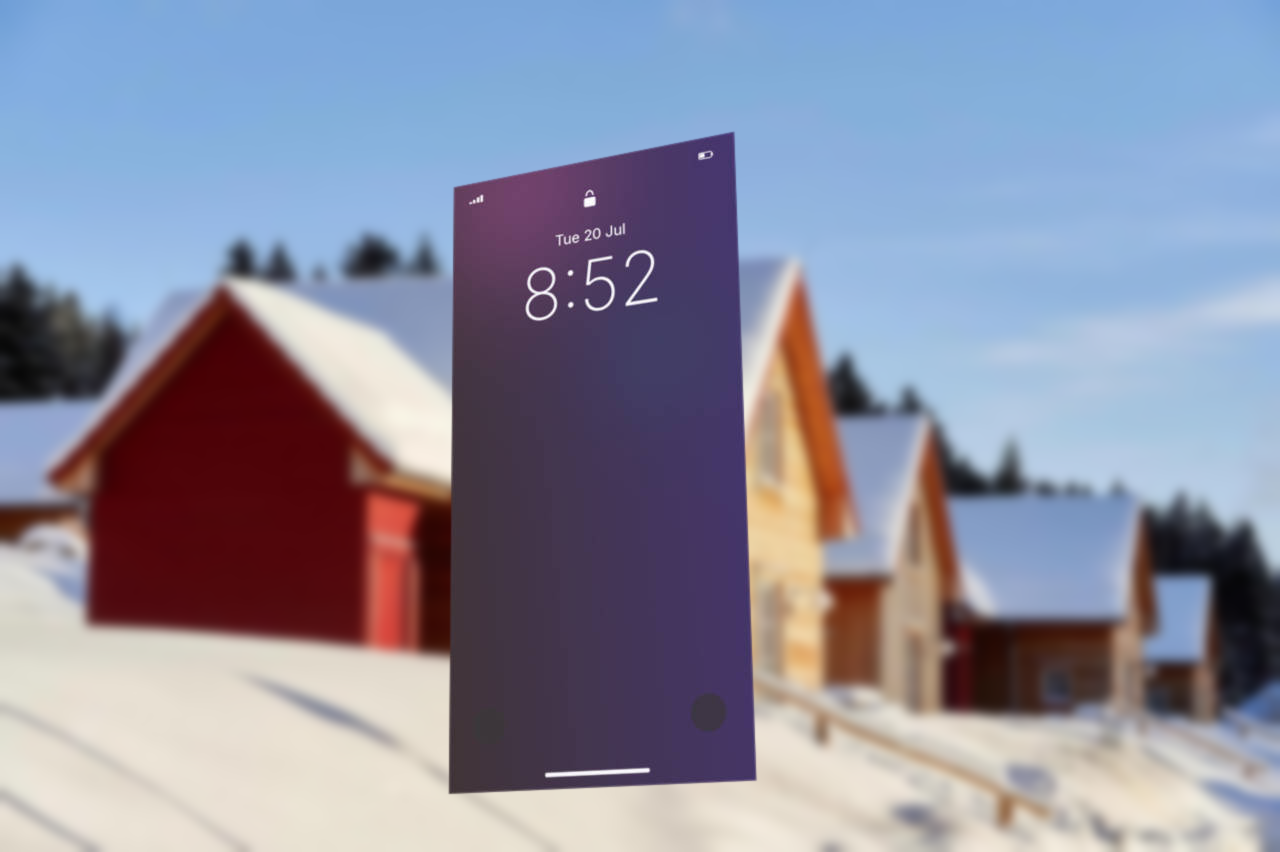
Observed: 8h52
